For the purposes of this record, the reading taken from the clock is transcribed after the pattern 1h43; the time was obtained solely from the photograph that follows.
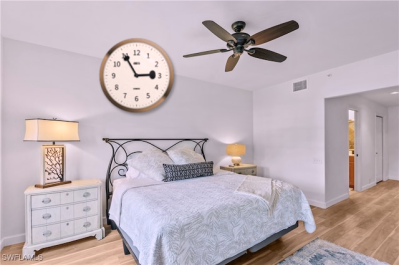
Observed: 2h55
